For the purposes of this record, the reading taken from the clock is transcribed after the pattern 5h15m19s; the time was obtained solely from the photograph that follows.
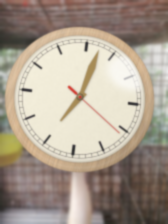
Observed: 7h02m21s
